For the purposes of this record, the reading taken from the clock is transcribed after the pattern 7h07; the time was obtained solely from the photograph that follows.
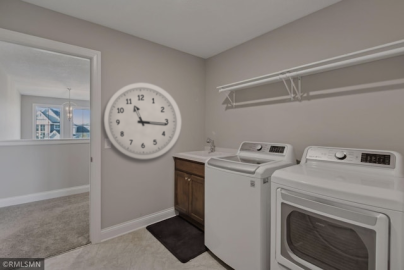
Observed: 11h16
